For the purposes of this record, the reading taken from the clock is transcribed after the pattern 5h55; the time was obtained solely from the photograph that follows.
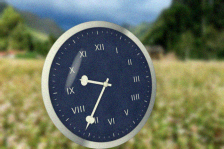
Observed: 9h36
